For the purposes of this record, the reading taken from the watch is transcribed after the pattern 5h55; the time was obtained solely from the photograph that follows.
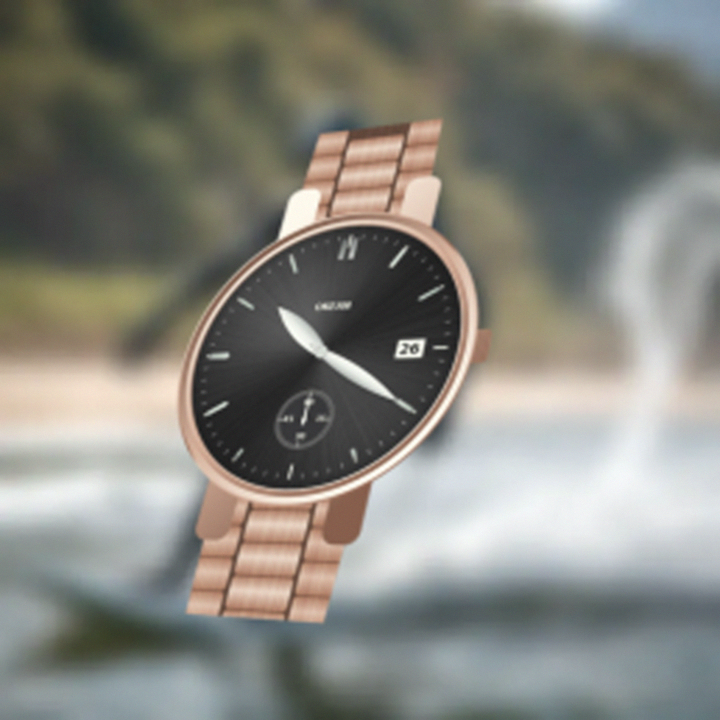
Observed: 10h20
